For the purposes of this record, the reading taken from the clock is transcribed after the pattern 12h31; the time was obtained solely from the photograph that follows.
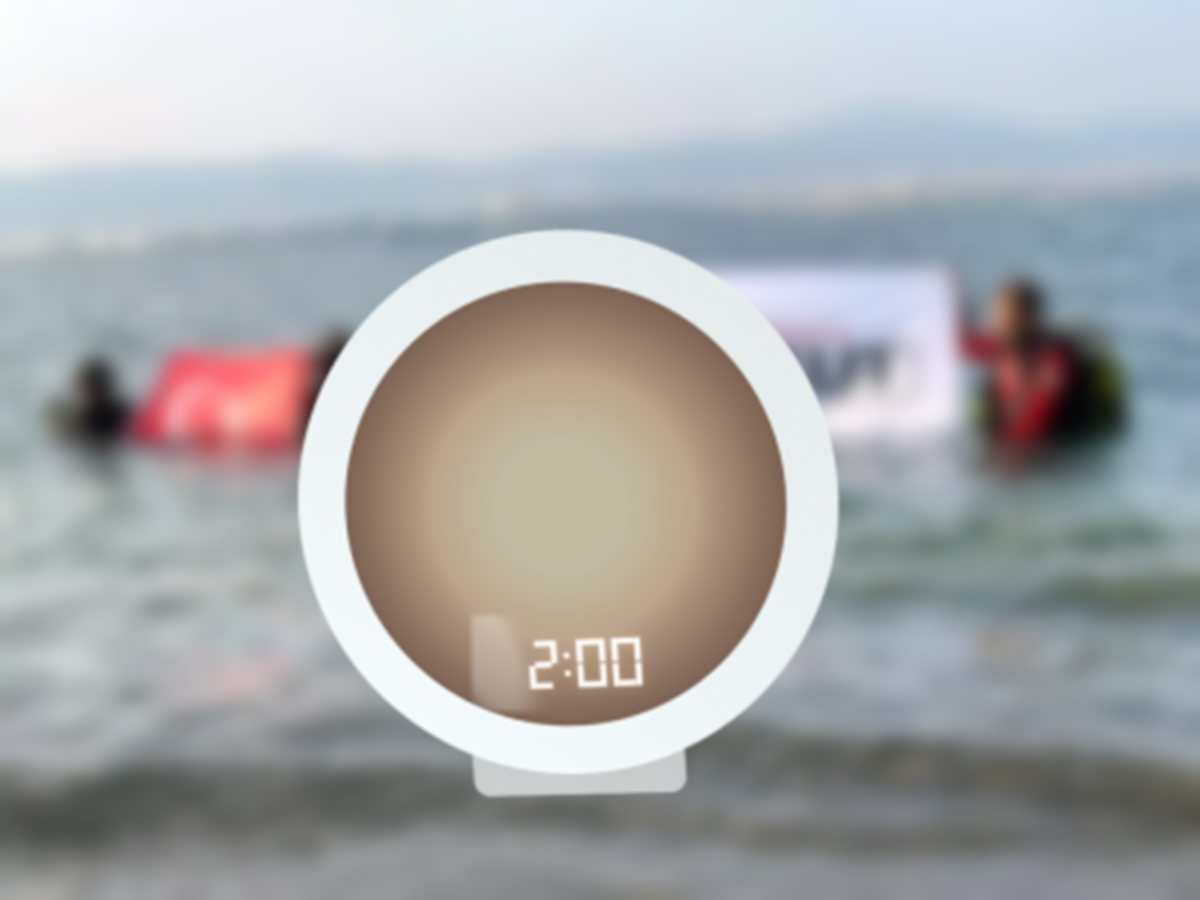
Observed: 2h00
